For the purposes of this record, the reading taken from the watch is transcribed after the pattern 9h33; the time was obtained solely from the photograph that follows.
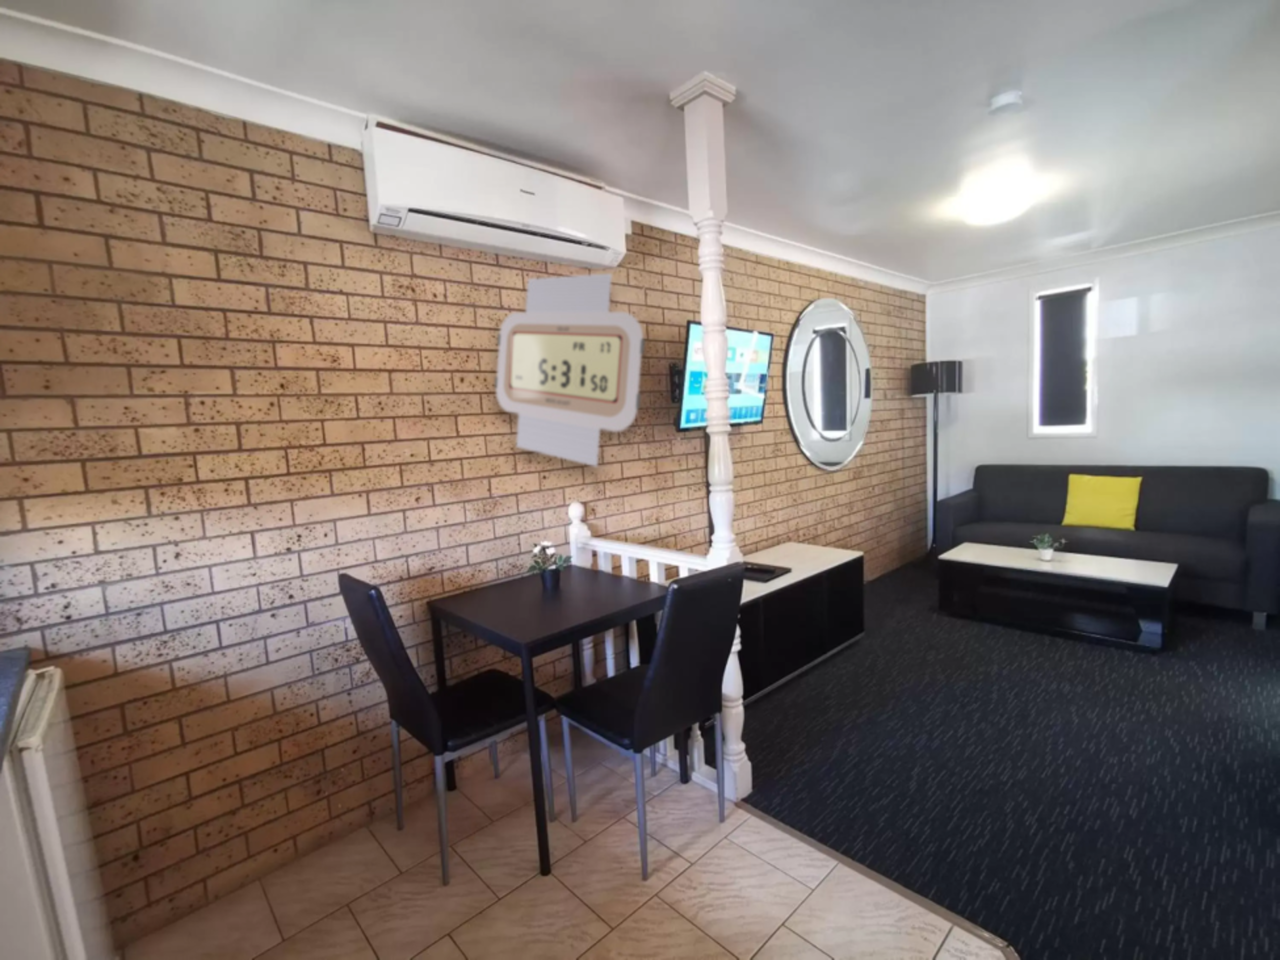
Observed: 5h31
